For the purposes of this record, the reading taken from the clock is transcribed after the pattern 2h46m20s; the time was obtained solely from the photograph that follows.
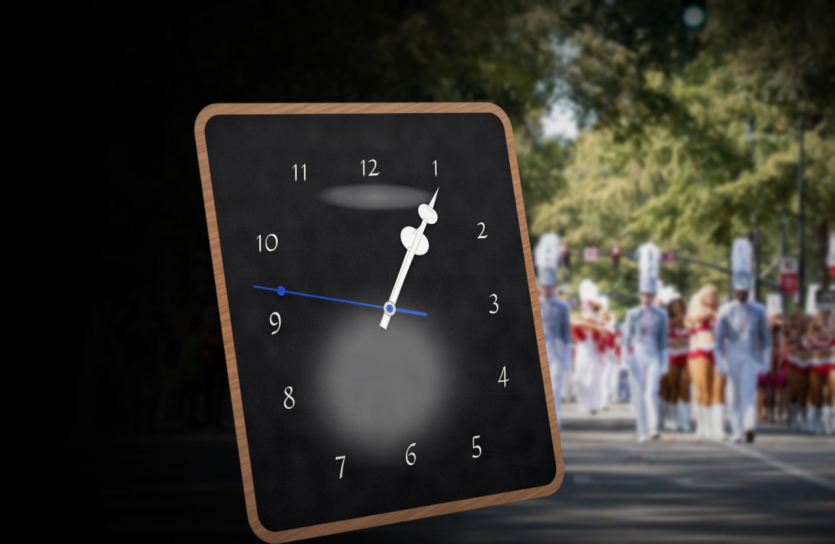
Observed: 1h05m47s
